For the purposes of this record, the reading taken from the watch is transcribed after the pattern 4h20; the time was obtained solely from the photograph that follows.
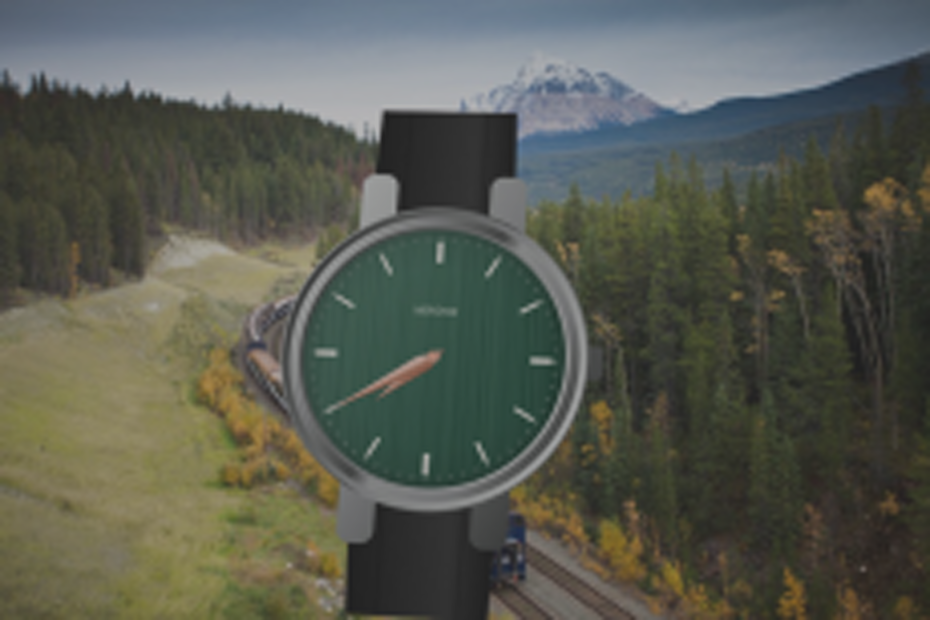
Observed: 7h40
